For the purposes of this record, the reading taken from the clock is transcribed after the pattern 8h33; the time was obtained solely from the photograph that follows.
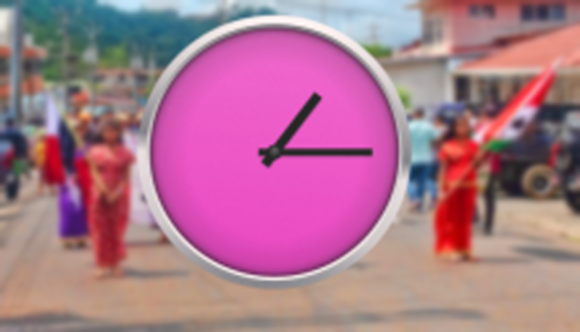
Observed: 1h15
